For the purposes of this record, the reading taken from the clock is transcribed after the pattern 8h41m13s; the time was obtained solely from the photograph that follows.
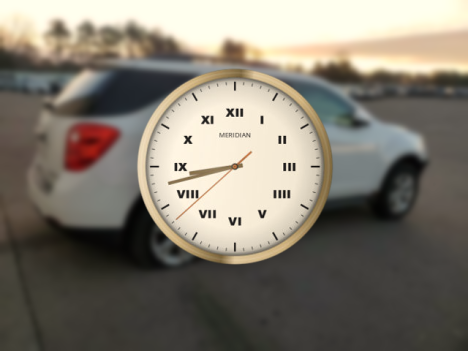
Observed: 8h42m38s
